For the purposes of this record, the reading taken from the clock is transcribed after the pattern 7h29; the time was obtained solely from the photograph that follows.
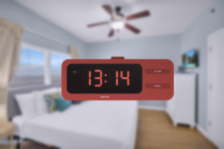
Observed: 13h14
